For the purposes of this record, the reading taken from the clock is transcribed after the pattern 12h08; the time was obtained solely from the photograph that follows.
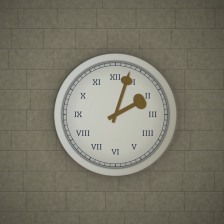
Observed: 2h03
